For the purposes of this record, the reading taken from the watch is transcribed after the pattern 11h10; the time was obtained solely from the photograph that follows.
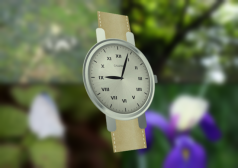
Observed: 9h04
